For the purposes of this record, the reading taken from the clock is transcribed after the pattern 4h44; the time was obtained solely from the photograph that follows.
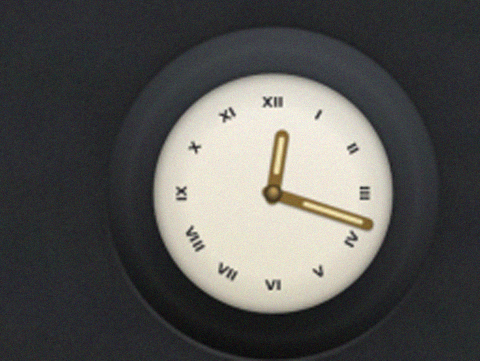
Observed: 12h18
